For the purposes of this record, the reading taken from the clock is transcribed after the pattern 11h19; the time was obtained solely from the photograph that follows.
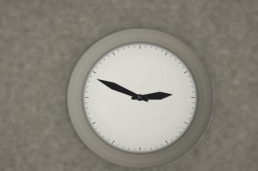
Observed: 2h49
